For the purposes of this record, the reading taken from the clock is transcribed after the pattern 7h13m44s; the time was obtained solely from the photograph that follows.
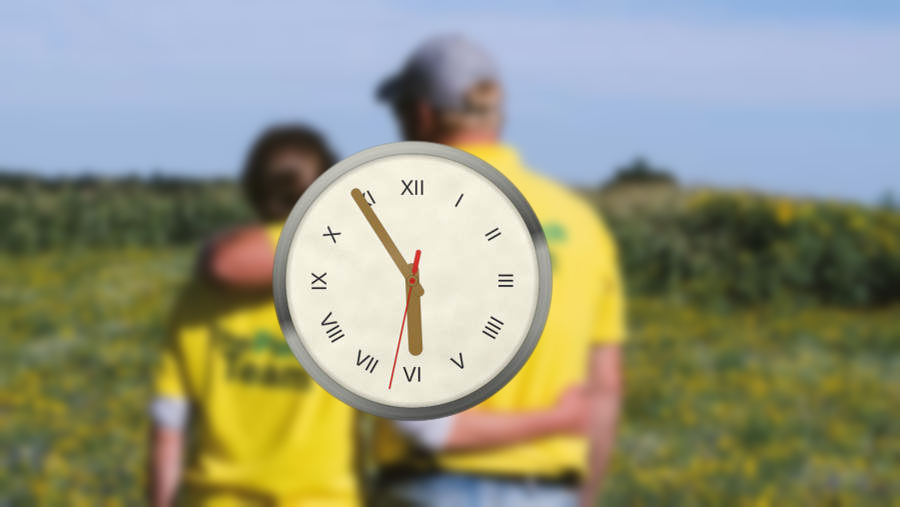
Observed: 5h54m32s
